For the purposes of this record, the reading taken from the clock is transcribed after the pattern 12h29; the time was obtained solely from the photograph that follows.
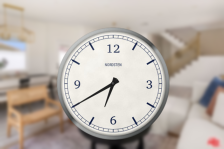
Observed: 6h40
